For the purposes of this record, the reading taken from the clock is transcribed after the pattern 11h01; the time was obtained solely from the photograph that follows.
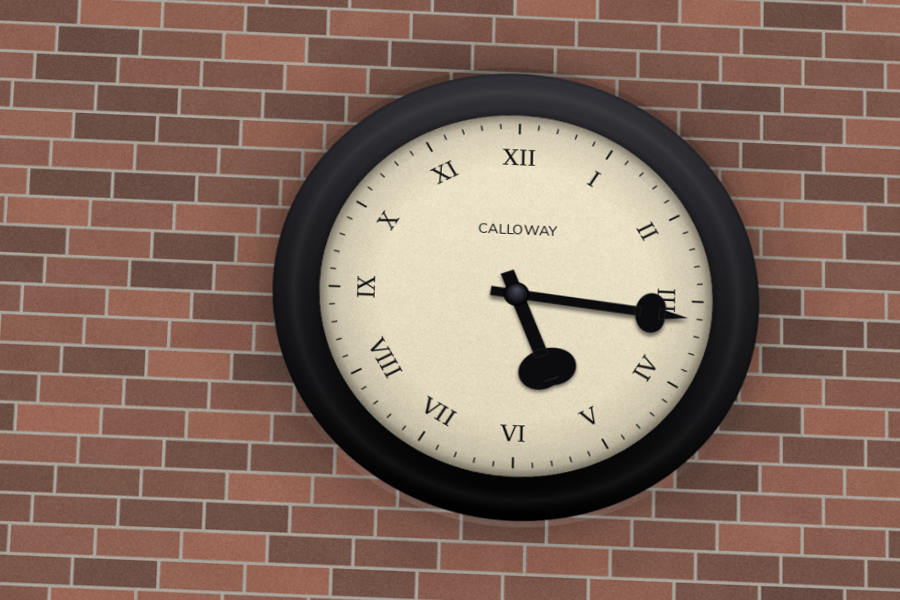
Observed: 5h16
